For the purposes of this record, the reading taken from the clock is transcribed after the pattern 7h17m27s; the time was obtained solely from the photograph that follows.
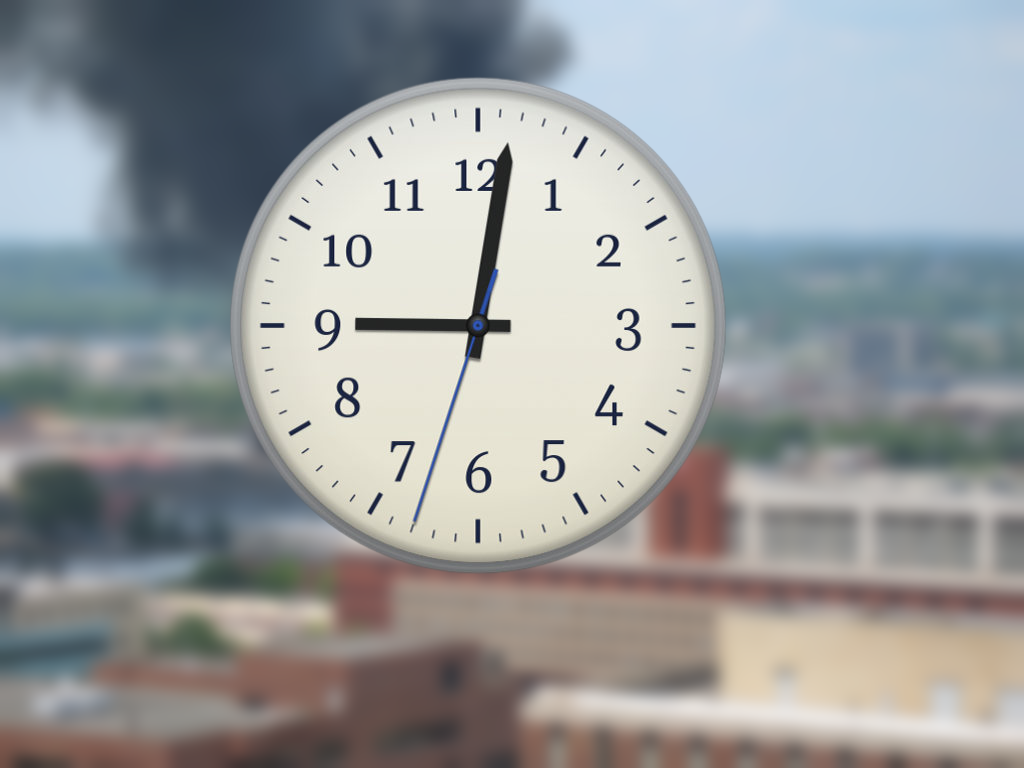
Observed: 9h01m33s
